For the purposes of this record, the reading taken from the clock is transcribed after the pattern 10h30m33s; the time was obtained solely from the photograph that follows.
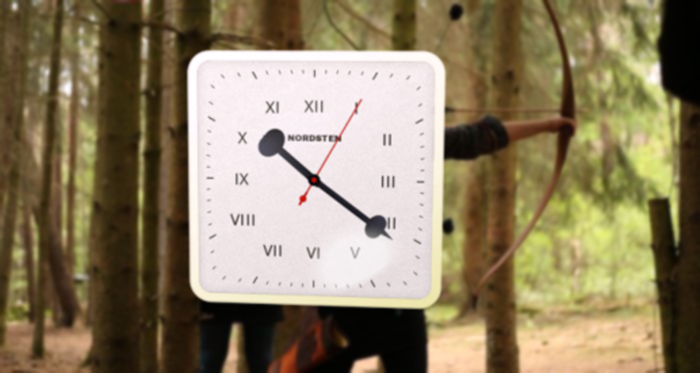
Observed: 10h21m05s
